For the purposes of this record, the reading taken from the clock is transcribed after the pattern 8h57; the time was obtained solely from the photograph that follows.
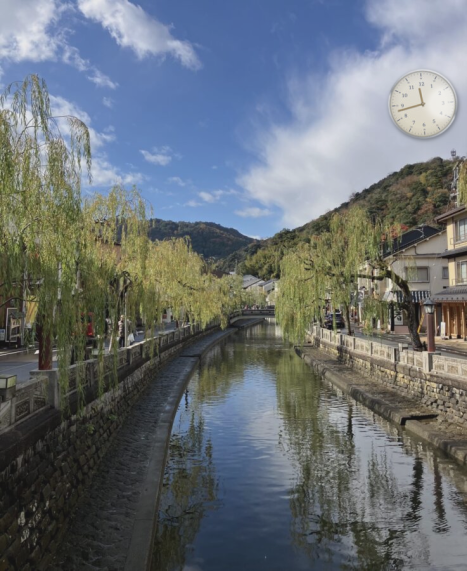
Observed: 11h43
